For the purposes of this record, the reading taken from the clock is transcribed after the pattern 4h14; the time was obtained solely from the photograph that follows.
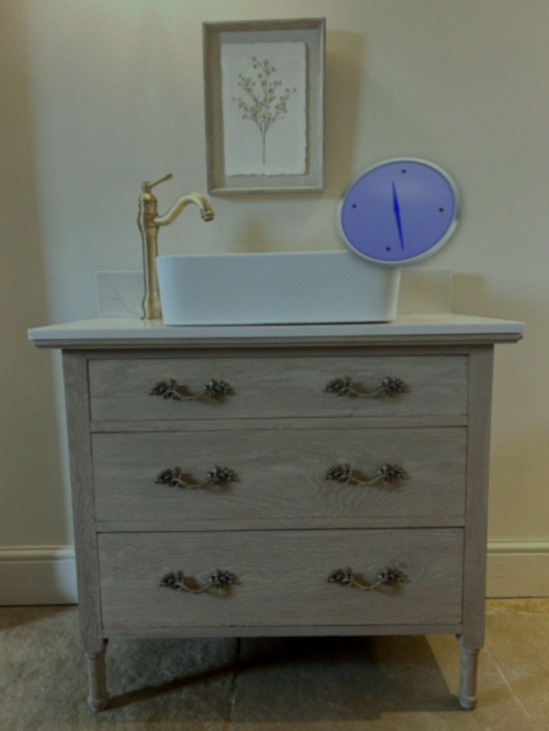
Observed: 11h27
